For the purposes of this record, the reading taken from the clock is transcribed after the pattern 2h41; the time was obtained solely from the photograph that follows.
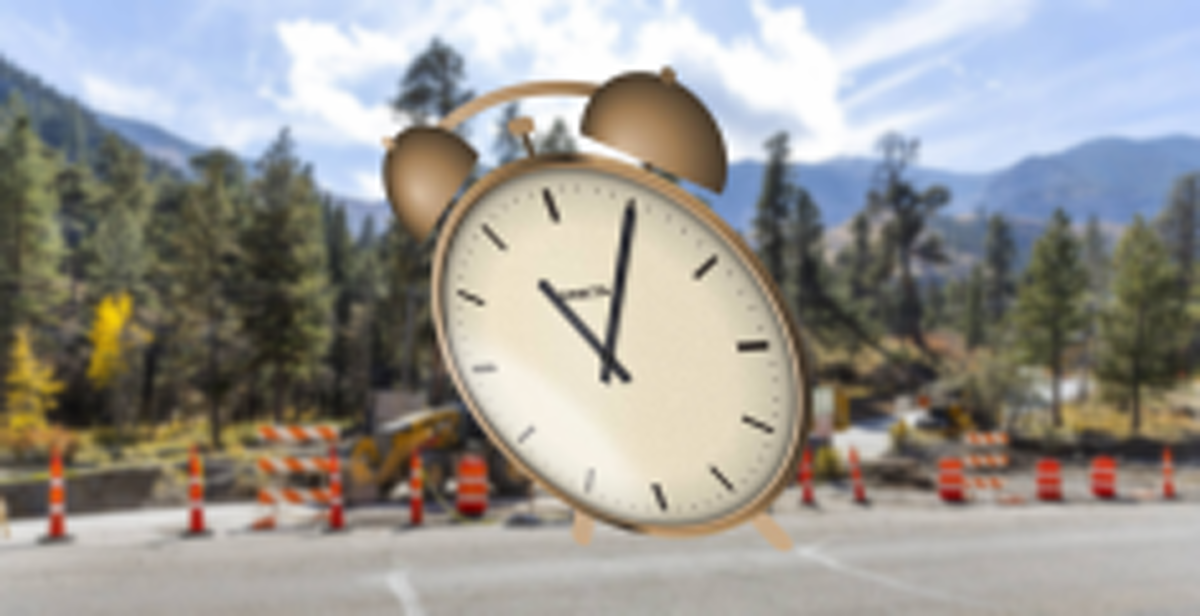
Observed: 11h05
